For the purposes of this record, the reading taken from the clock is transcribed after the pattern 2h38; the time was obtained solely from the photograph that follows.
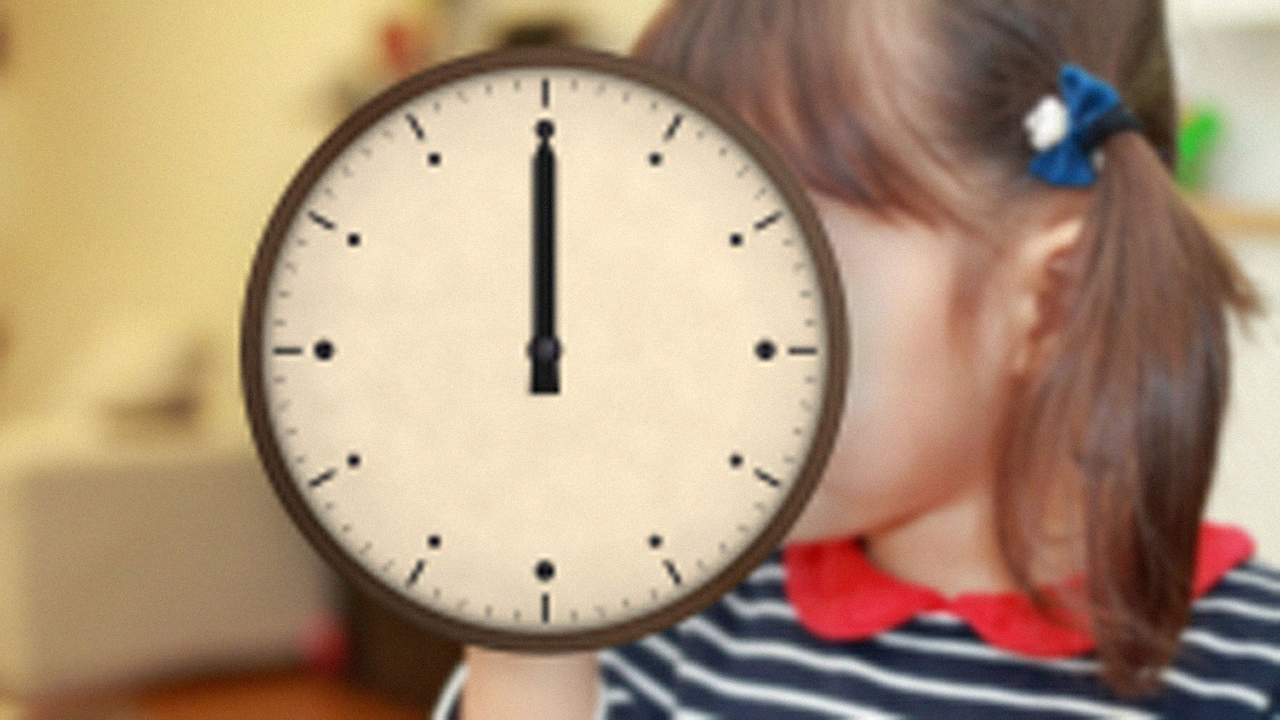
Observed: 12h00
